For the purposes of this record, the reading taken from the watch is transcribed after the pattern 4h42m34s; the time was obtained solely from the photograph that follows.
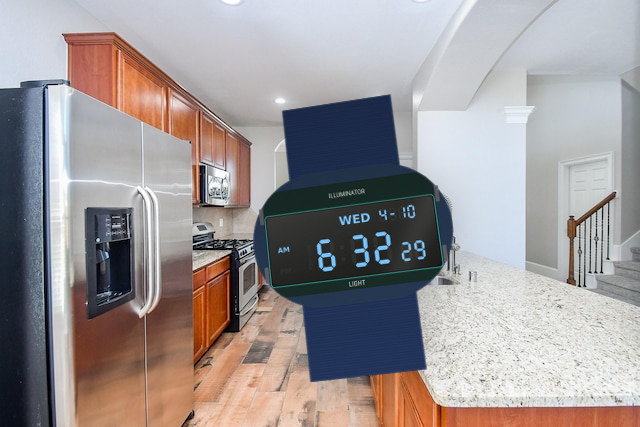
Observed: 6h32m29s
